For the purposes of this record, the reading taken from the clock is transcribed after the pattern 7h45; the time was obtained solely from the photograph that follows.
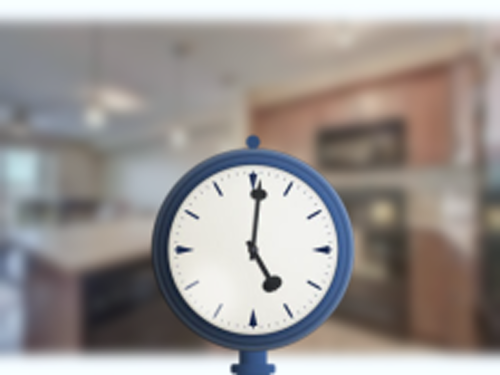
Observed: 5h01
